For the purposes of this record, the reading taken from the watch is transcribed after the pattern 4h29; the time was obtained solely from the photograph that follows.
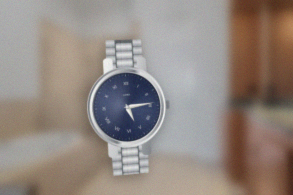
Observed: 5h14
